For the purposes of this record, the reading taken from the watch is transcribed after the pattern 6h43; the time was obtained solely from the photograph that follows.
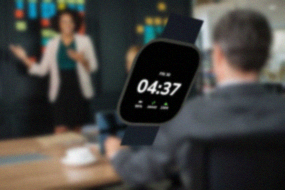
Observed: 4h37
